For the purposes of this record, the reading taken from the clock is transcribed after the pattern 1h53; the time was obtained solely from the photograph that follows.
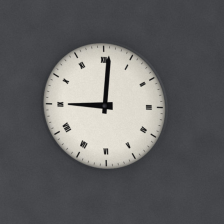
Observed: 9h01
